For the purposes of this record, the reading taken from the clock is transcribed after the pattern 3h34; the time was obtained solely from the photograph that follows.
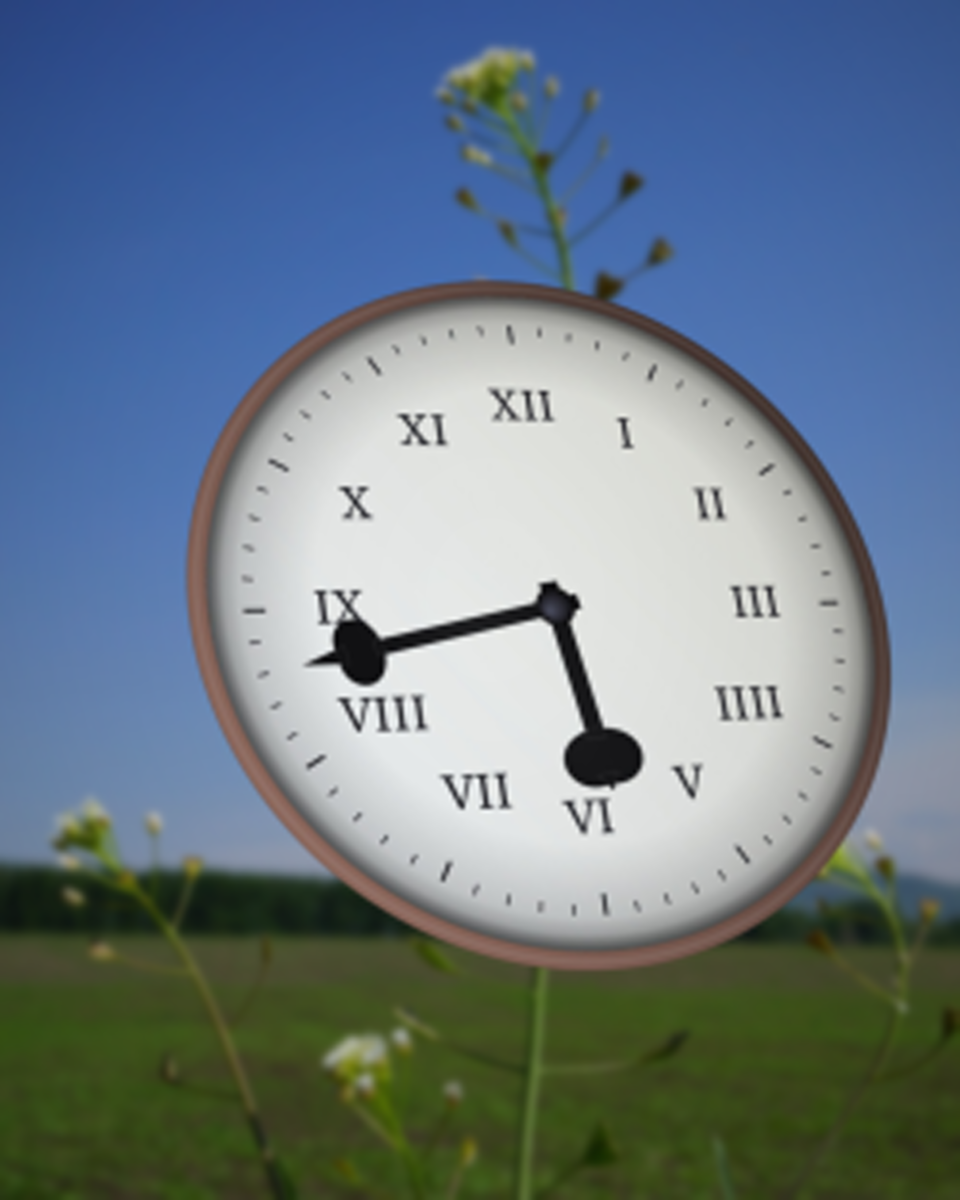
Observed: 5h43
